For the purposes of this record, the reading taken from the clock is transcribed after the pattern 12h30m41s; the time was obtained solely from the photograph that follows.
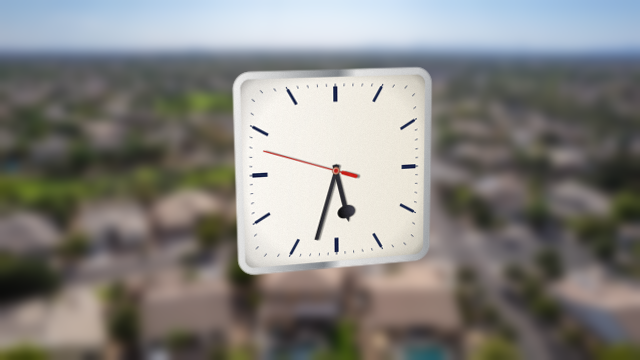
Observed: 5h32m48s
